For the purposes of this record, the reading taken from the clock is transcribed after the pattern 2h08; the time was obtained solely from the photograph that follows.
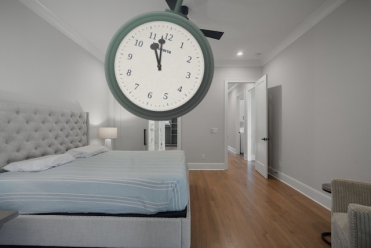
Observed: 10h58
